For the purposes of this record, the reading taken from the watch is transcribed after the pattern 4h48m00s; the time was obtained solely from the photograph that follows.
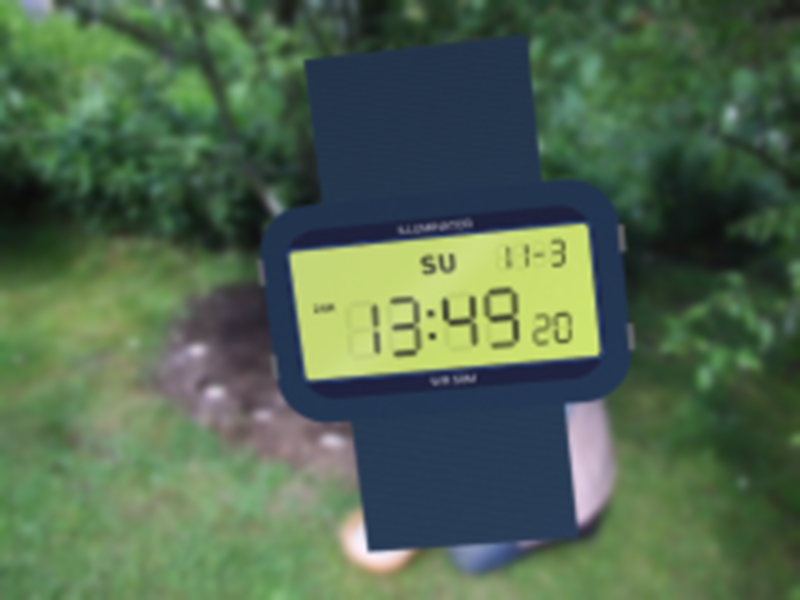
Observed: 13h49m20s
